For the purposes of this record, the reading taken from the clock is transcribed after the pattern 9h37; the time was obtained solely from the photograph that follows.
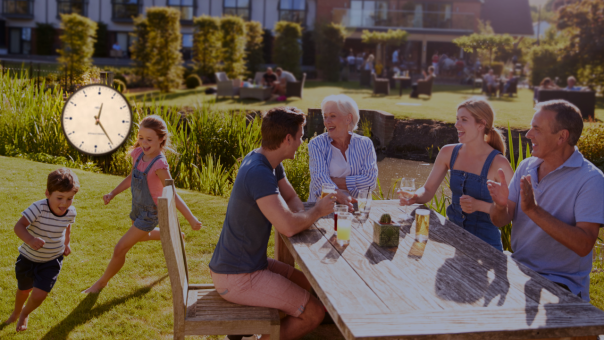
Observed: 12h24
